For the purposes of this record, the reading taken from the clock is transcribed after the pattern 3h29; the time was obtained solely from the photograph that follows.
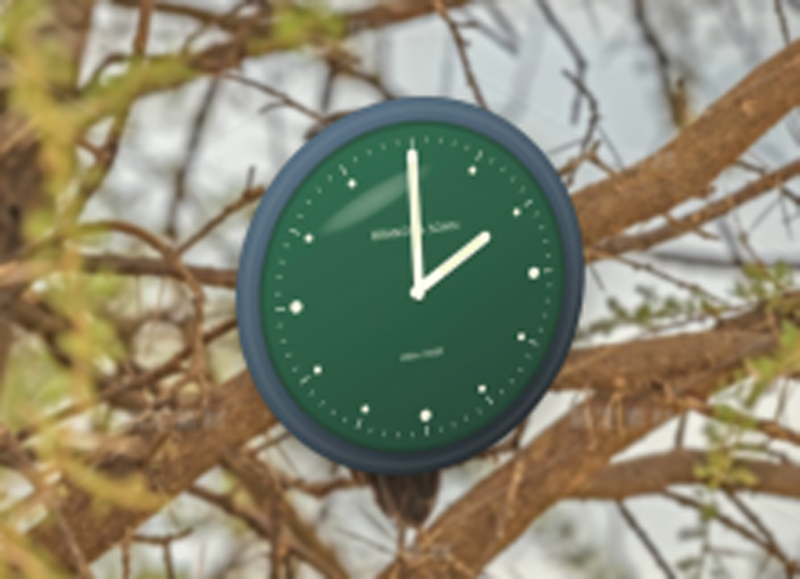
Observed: 2h00
